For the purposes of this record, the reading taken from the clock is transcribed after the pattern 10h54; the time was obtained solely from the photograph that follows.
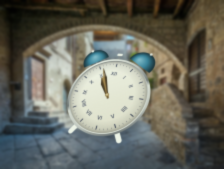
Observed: 10h56
